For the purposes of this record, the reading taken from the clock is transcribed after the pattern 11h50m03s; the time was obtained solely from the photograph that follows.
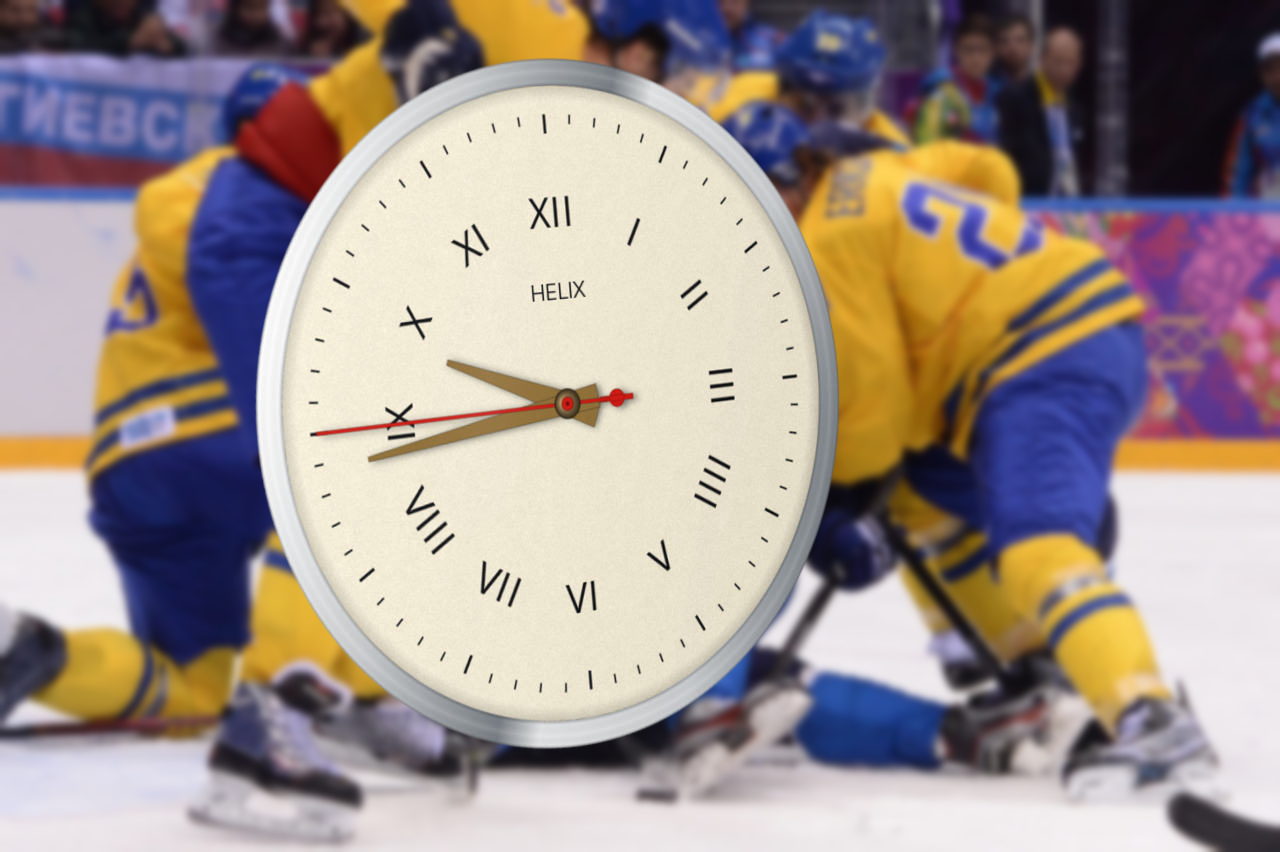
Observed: 9h43m45s
